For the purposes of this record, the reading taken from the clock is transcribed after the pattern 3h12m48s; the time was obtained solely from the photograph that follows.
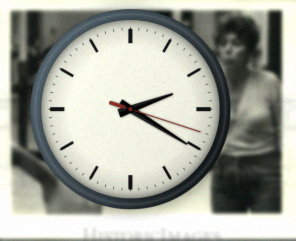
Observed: 2h20m18s
